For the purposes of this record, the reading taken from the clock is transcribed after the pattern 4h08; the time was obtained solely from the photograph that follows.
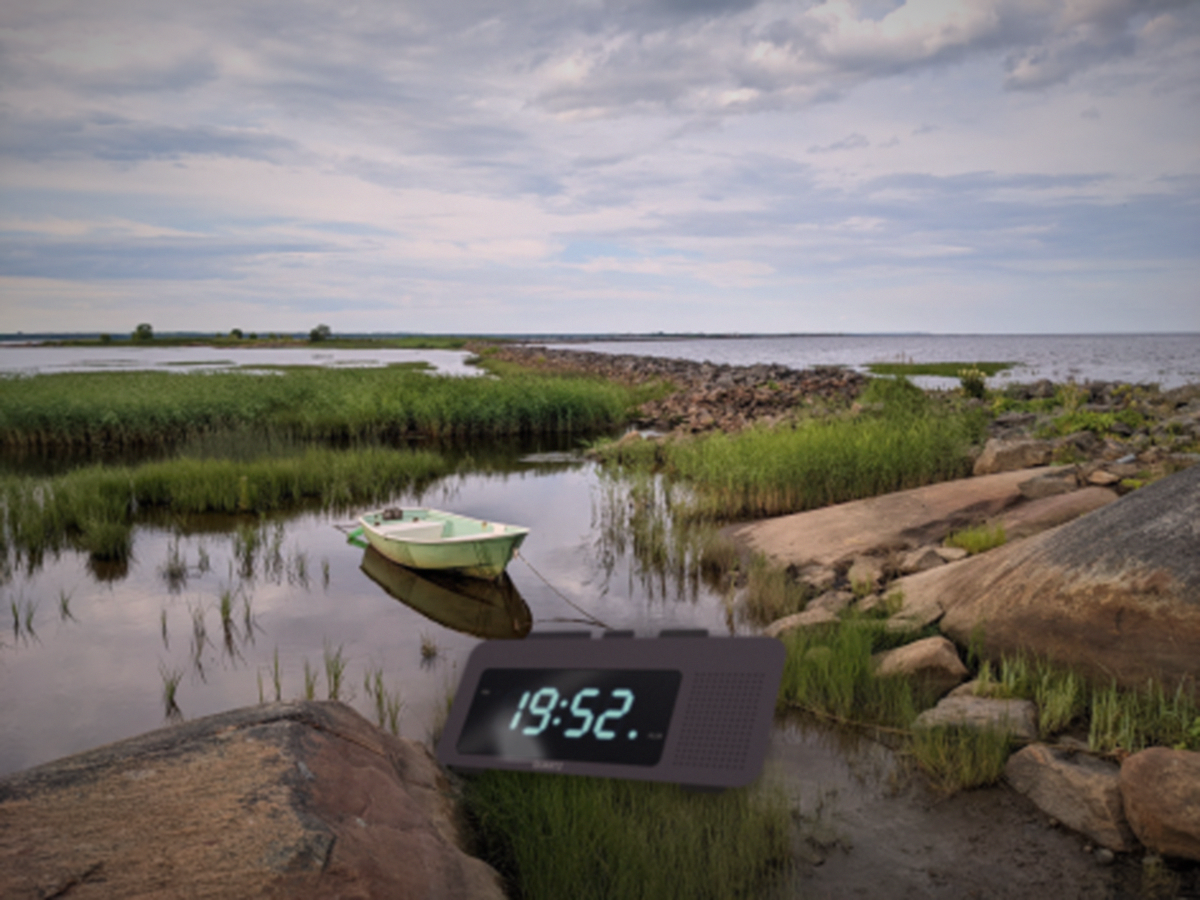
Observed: 19h52
